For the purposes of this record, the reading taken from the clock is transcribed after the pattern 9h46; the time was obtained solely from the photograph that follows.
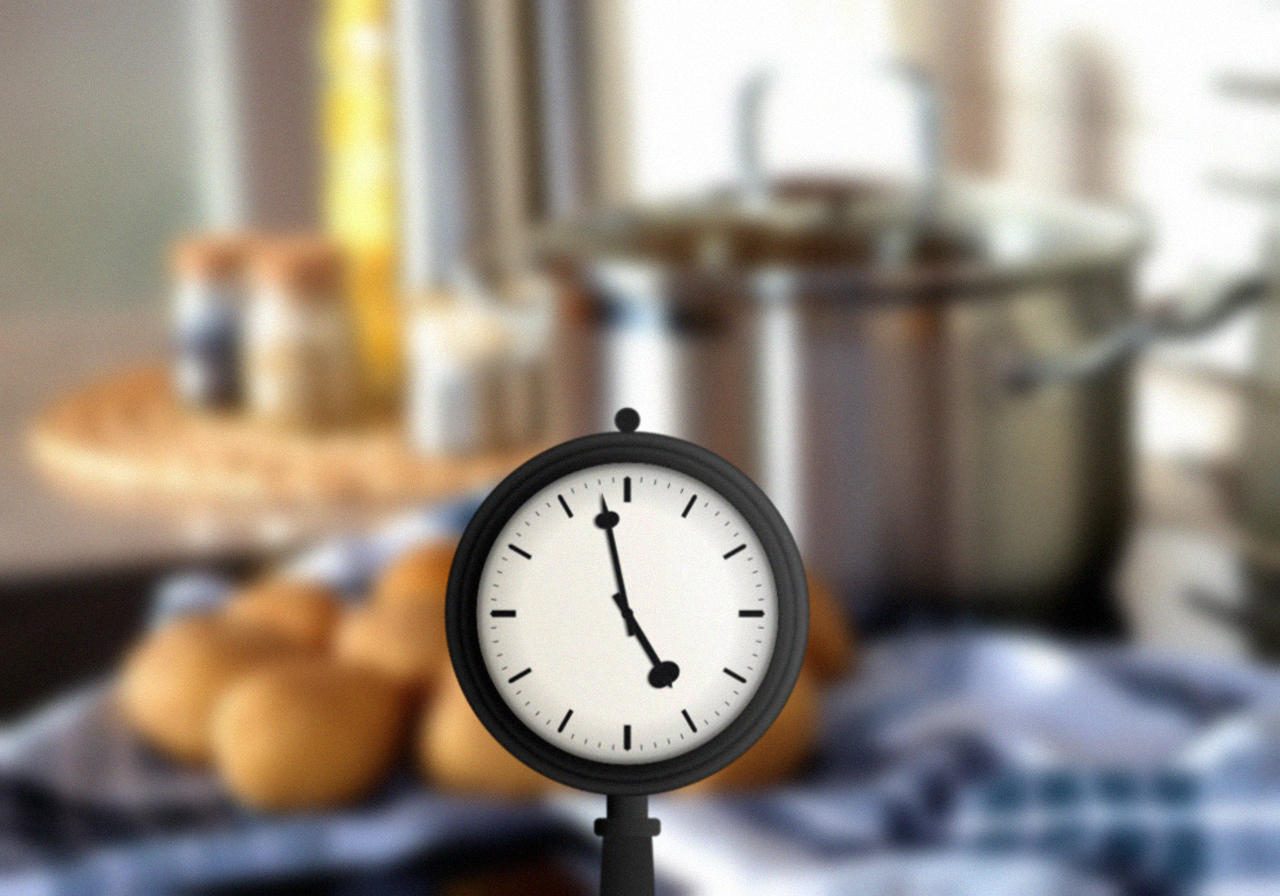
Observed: 4h58
